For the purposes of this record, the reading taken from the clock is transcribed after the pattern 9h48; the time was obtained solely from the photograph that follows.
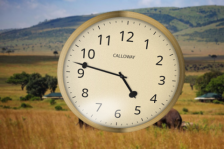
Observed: 4h47
